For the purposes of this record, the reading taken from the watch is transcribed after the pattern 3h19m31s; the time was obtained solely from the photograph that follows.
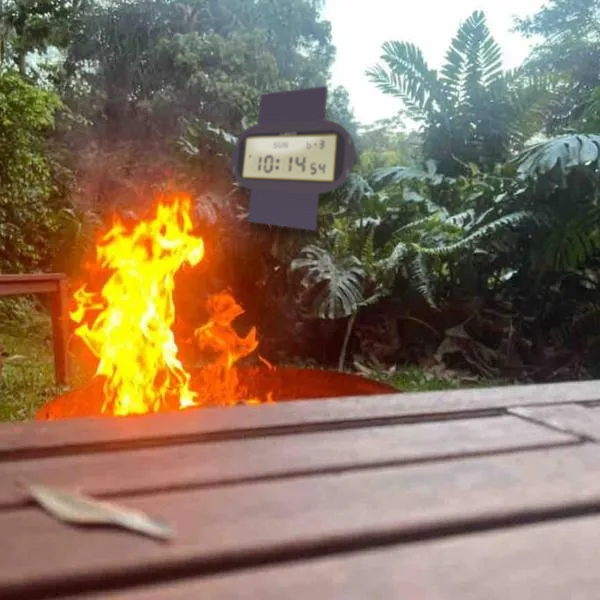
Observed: 10h14m54s
